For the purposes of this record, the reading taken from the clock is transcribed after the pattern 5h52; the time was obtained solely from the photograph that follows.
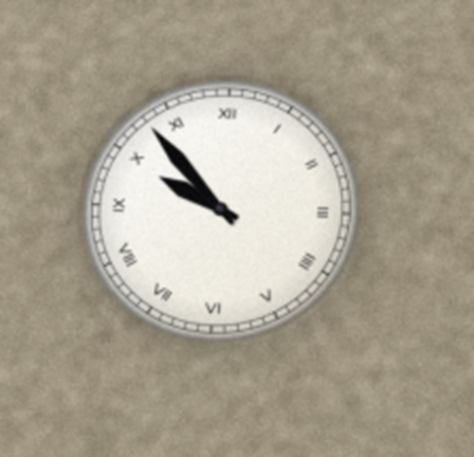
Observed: 9h53
